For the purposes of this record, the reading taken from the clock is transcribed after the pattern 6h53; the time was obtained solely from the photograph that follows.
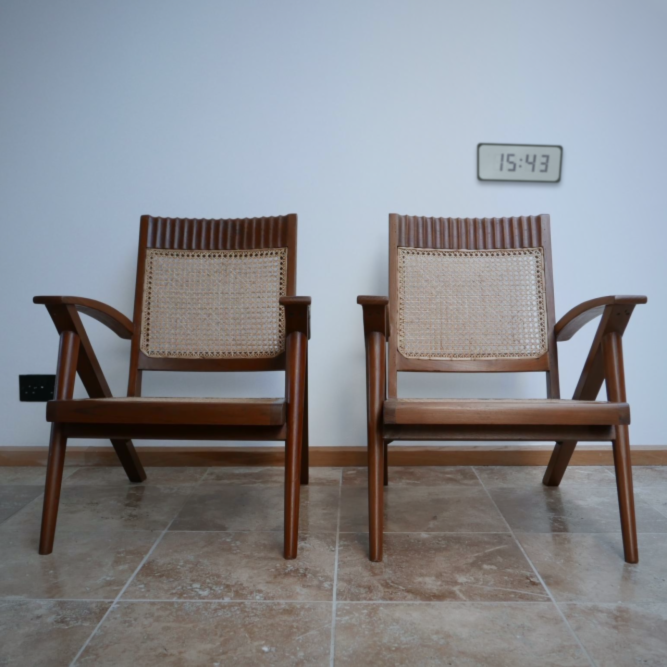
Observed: 15h43
